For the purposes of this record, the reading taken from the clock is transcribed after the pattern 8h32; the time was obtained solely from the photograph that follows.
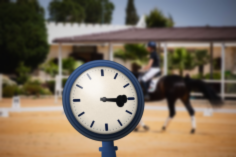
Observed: 3h15
